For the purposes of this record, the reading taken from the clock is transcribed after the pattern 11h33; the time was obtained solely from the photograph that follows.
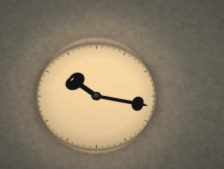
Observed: 10h17
